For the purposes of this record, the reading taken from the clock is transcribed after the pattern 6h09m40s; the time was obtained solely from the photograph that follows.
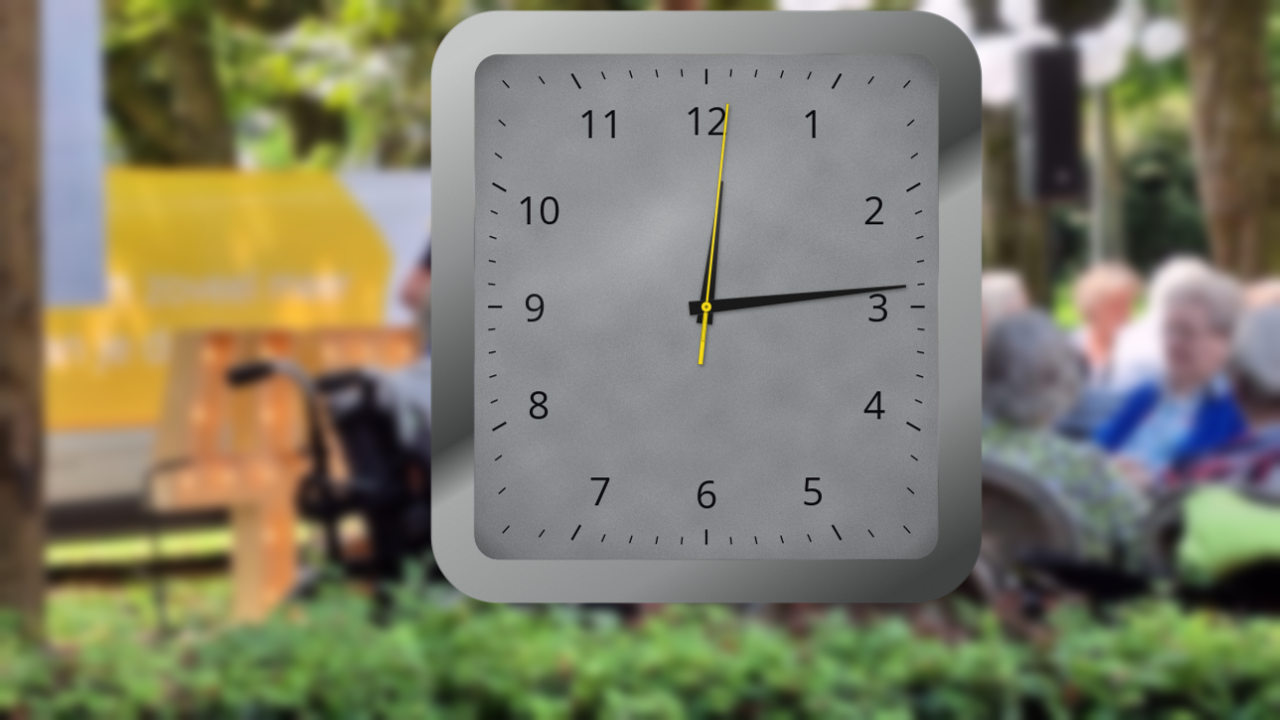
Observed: 12h14m01s
